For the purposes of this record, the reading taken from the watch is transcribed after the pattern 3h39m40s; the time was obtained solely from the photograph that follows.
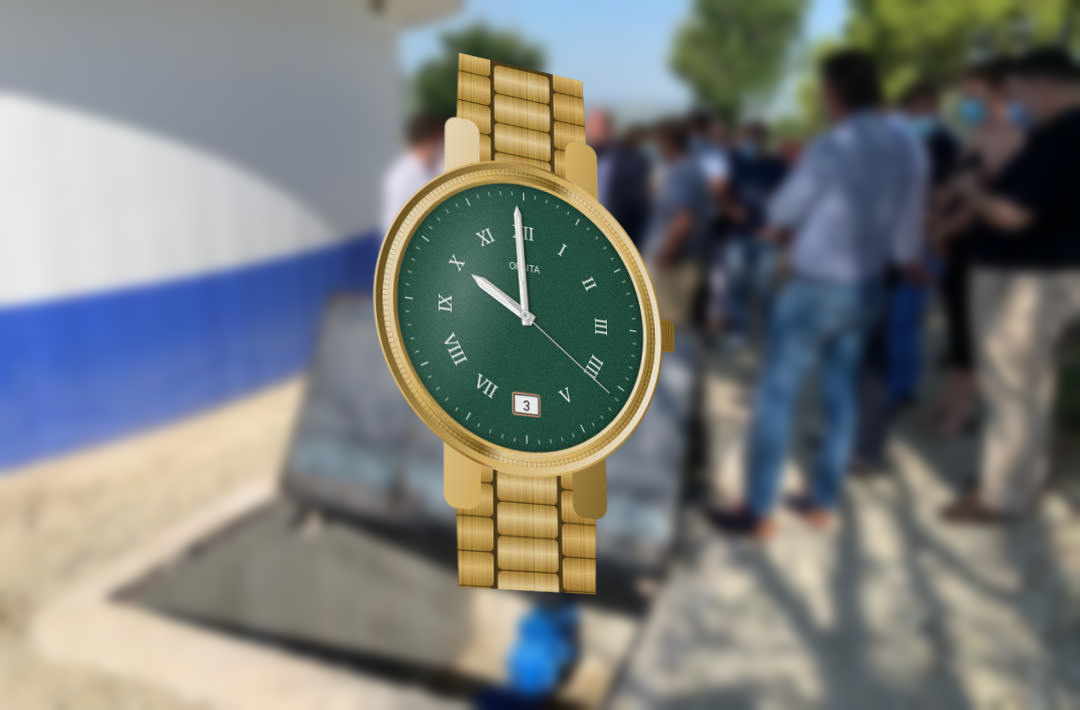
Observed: 9h59m21s
